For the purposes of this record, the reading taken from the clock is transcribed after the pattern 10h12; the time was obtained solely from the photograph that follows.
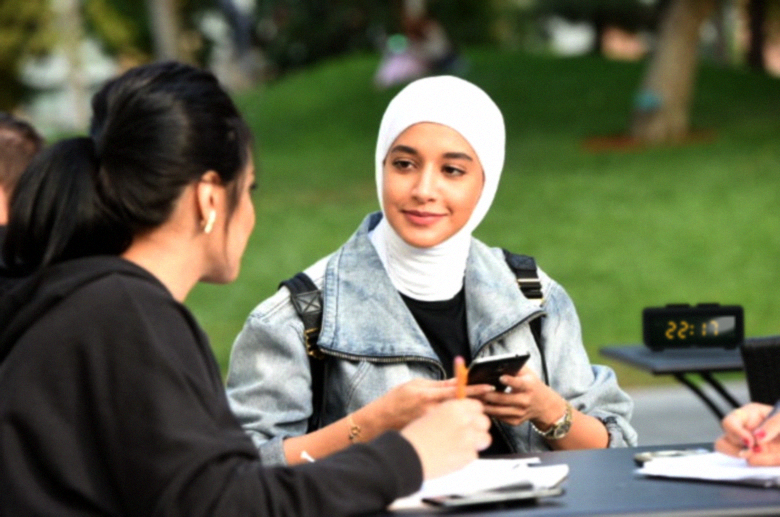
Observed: 22h17
